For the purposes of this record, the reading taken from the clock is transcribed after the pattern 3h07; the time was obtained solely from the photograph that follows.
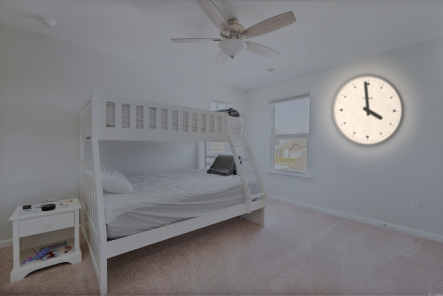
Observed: 3h59
